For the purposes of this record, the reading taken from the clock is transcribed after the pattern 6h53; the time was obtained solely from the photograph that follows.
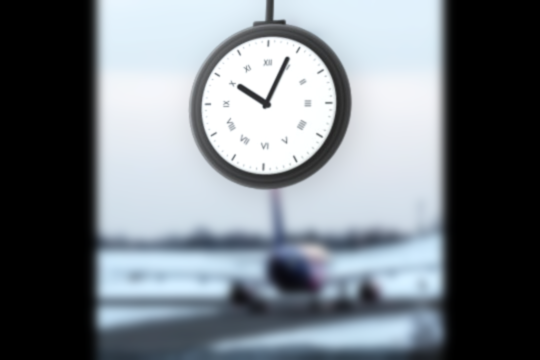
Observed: 10h04
